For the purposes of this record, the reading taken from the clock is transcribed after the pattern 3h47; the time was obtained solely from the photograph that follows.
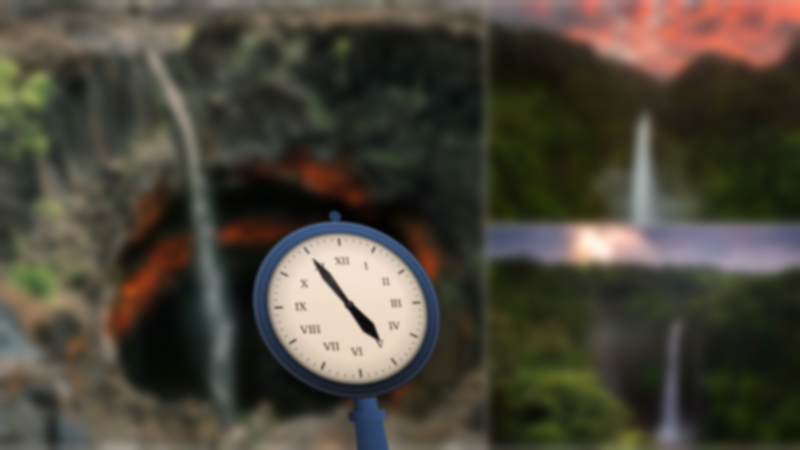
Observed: 4h55
